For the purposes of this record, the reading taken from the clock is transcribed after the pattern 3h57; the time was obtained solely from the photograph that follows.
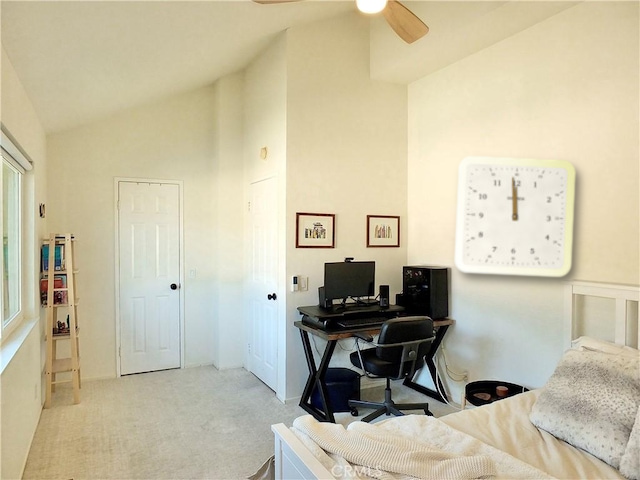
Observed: 11h59
